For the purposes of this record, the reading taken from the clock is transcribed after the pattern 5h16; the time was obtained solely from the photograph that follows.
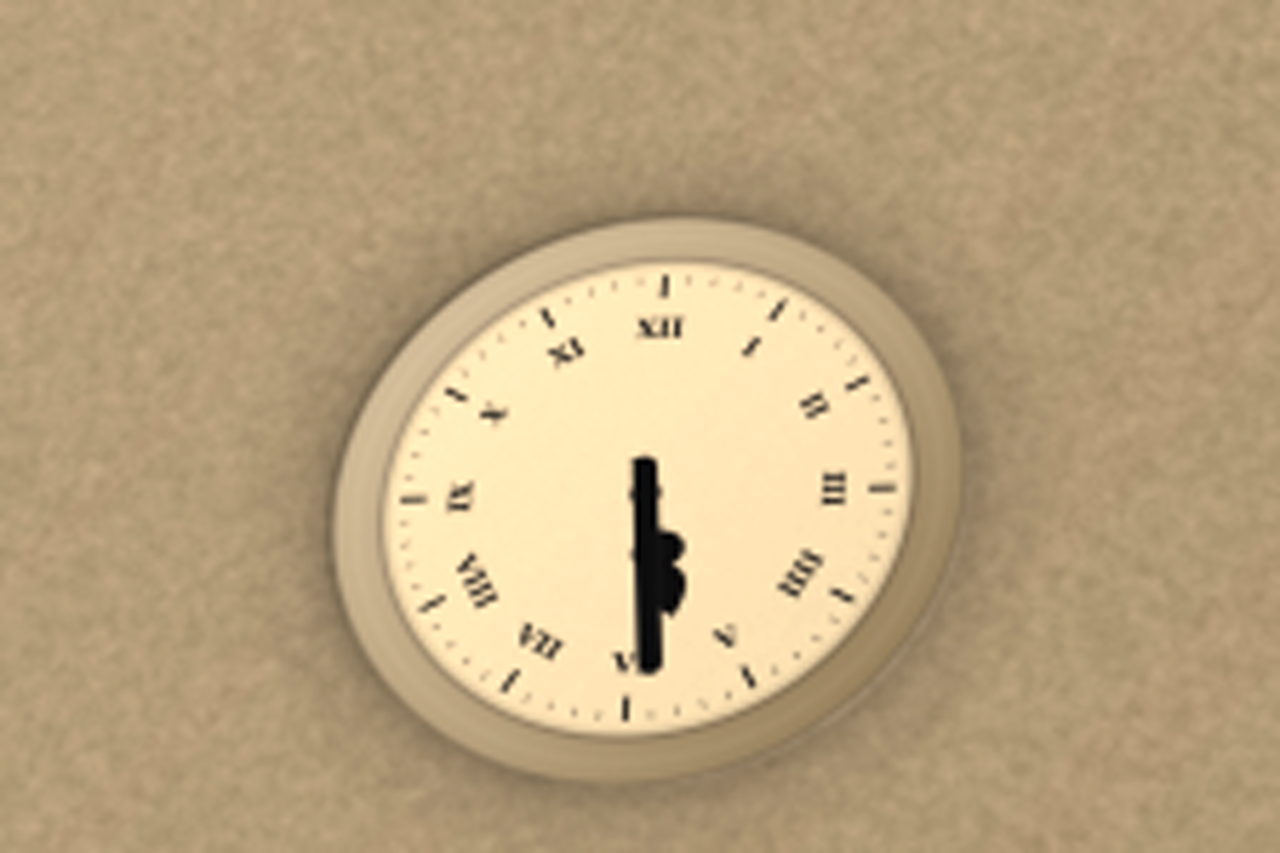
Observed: 5h29
